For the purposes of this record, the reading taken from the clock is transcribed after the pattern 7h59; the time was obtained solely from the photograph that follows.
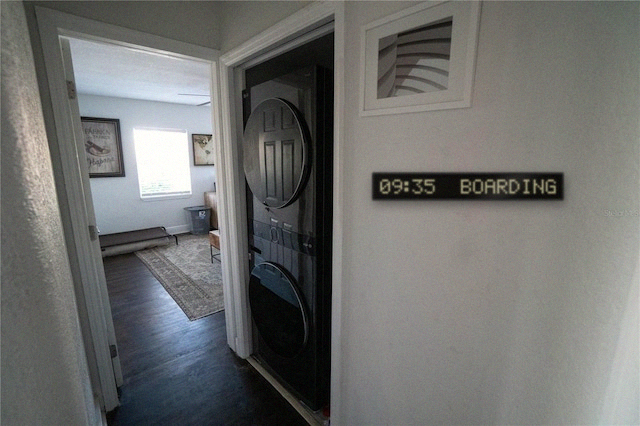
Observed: 9h35
